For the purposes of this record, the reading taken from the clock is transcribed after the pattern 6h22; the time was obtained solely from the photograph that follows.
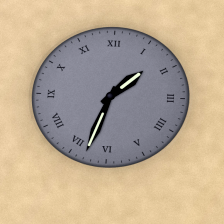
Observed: 1h33
